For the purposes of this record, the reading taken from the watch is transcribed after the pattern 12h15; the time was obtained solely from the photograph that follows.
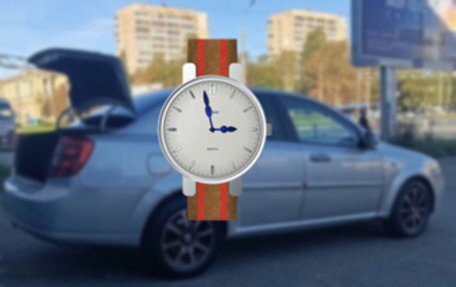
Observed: 2h58
